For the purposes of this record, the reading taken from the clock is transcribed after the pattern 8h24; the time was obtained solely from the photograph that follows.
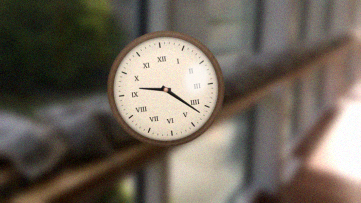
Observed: 9h22
